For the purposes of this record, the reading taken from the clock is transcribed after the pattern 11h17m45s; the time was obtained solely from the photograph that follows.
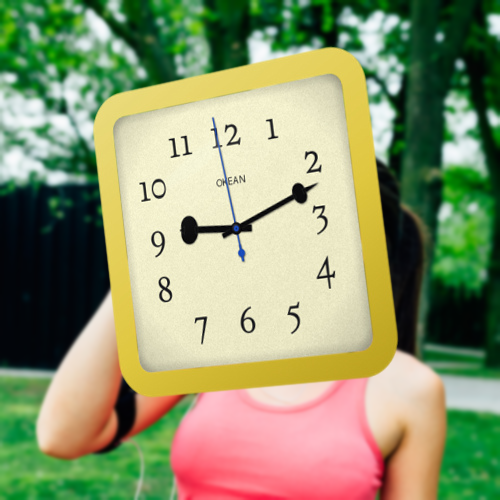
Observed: 9h11m59s
